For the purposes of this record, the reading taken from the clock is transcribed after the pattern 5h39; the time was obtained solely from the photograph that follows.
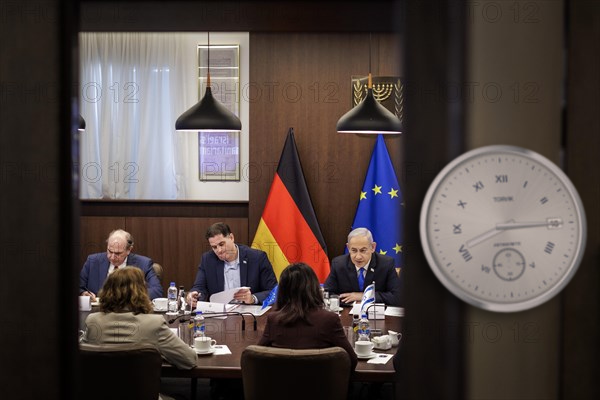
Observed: 8h15
